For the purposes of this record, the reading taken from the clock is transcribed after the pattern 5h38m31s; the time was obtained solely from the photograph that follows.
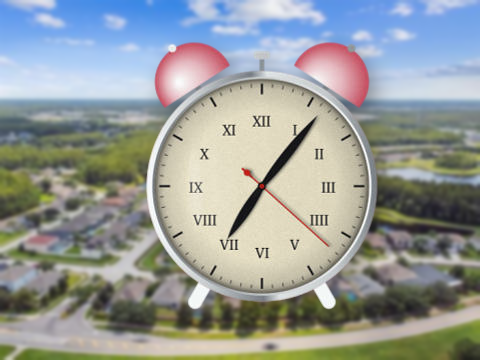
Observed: 7h06m22s
